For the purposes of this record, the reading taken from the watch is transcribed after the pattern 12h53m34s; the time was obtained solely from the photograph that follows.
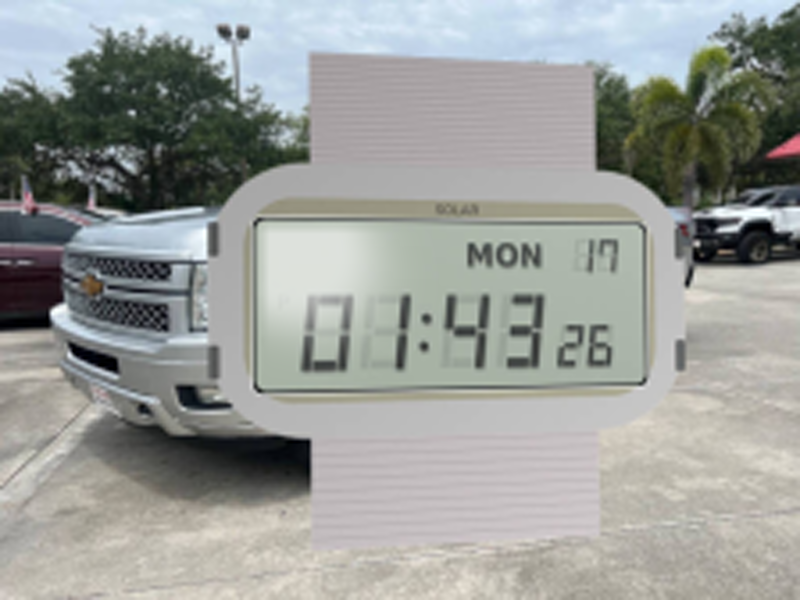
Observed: 1h43m26s
